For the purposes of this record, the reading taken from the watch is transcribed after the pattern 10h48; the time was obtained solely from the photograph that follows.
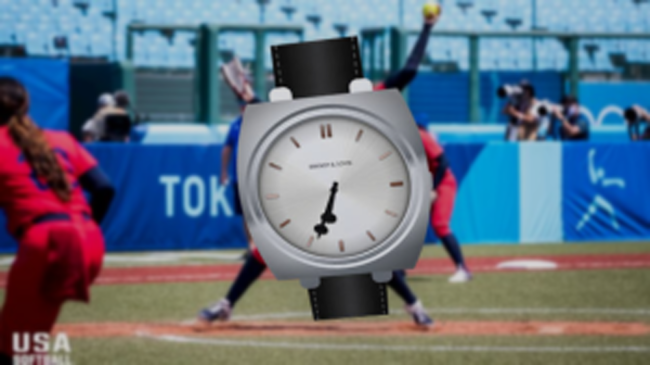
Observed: 6h34
